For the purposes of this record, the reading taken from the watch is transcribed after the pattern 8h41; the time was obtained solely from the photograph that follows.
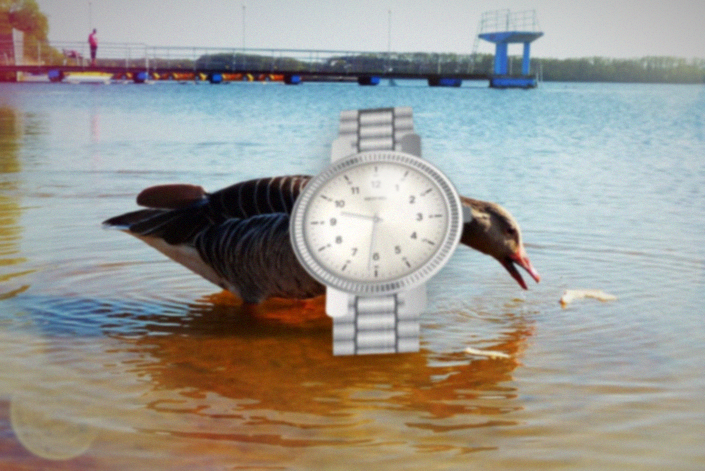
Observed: 9h31
